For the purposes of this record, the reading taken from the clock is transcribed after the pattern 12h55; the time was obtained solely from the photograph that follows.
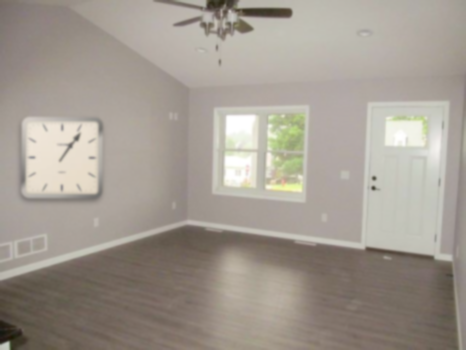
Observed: 1h06
